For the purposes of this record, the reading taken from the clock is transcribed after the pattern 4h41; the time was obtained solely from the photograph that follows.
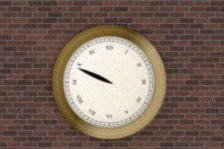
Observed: 9h49
